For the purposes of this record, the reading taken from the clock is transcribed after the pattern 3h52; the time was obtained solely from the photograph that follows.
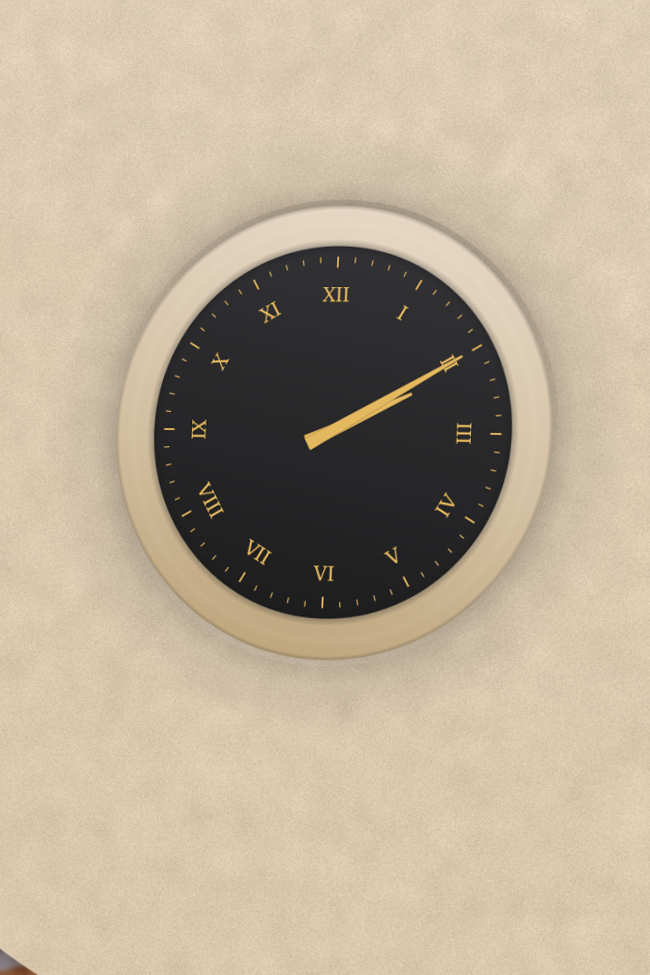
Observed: 2h10
